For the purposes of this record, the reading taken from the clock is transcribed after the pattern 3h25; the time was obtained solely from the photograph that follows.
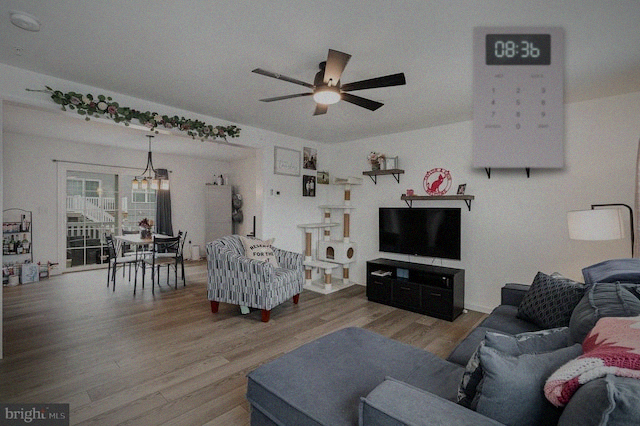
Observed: 8h36
